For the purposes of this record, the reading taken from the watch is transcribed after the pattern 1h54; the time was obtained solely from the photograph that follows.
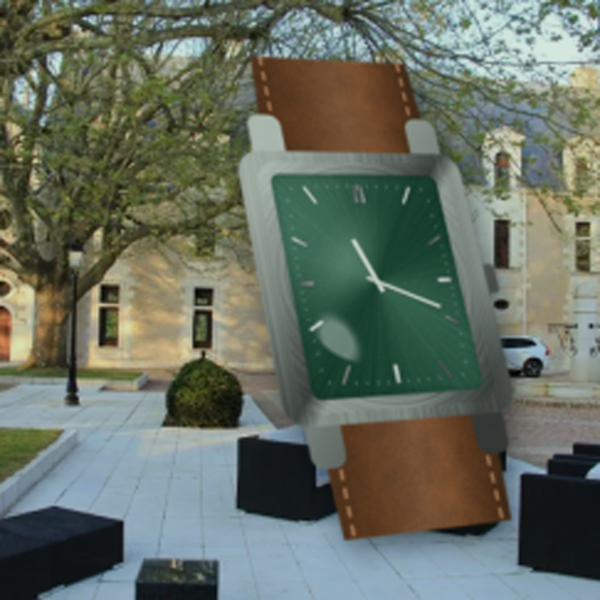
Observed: 11h19
